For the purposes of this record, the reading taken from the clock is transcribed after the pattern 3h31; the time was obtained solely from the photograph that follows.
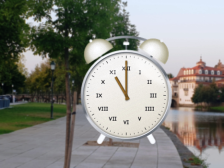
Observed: 11h00
